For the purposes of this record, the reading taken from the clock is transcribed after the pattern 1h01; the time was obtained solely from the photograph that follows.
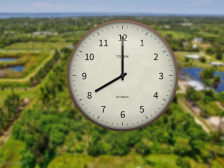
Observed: 8h00
